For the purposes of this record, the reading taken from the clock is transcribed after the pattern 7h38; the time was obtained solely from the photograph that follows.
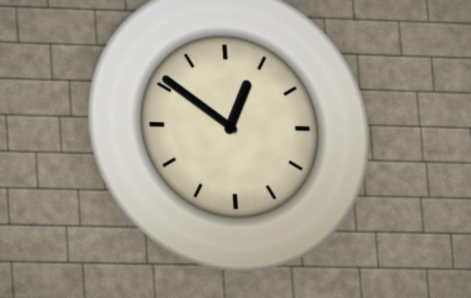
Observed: 12h51
